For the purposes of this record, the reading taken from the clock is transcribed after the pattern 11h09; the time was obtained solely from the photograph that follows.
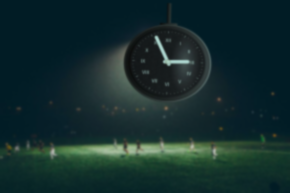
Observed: 2h56
